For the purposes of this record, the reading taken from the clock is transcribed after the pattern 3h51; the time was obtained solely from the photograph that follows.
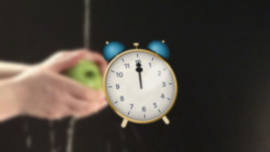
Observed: 12h00
